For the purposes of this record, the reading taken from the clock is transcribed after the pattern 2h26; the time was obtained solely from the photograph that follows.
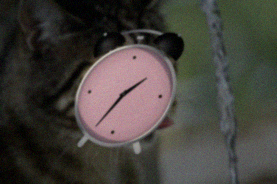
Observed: 1h35
